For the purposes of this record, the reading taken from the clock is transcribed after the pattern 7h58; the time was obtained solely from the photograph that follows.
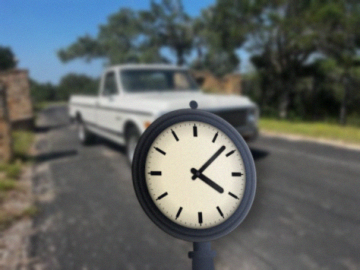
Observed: 4h08
